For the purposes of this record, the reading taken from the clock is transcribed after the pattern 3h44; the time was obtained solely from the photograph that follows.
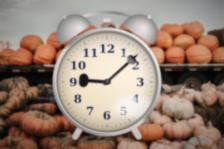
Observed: 9h08
